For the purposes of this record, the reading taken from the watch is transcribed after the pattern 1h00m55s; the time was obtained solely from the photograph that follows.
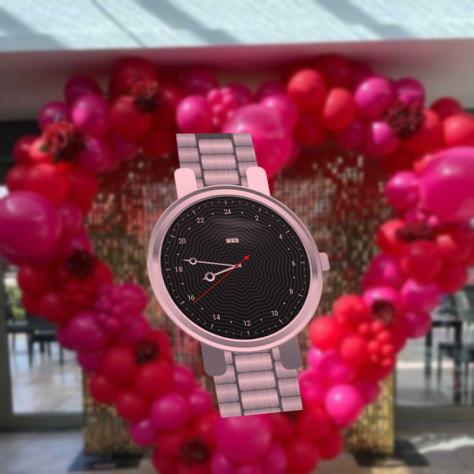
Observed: 16h46m39s
